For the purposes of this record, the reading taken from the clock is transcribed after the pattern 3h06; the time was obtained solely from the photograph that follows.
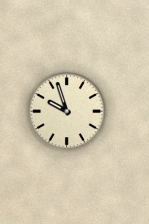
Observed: 9h57
